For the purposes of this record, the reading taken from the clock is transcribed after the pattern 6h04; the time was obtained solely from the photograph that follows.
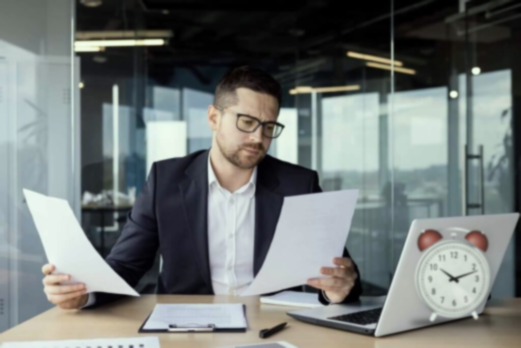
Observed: 10h12
